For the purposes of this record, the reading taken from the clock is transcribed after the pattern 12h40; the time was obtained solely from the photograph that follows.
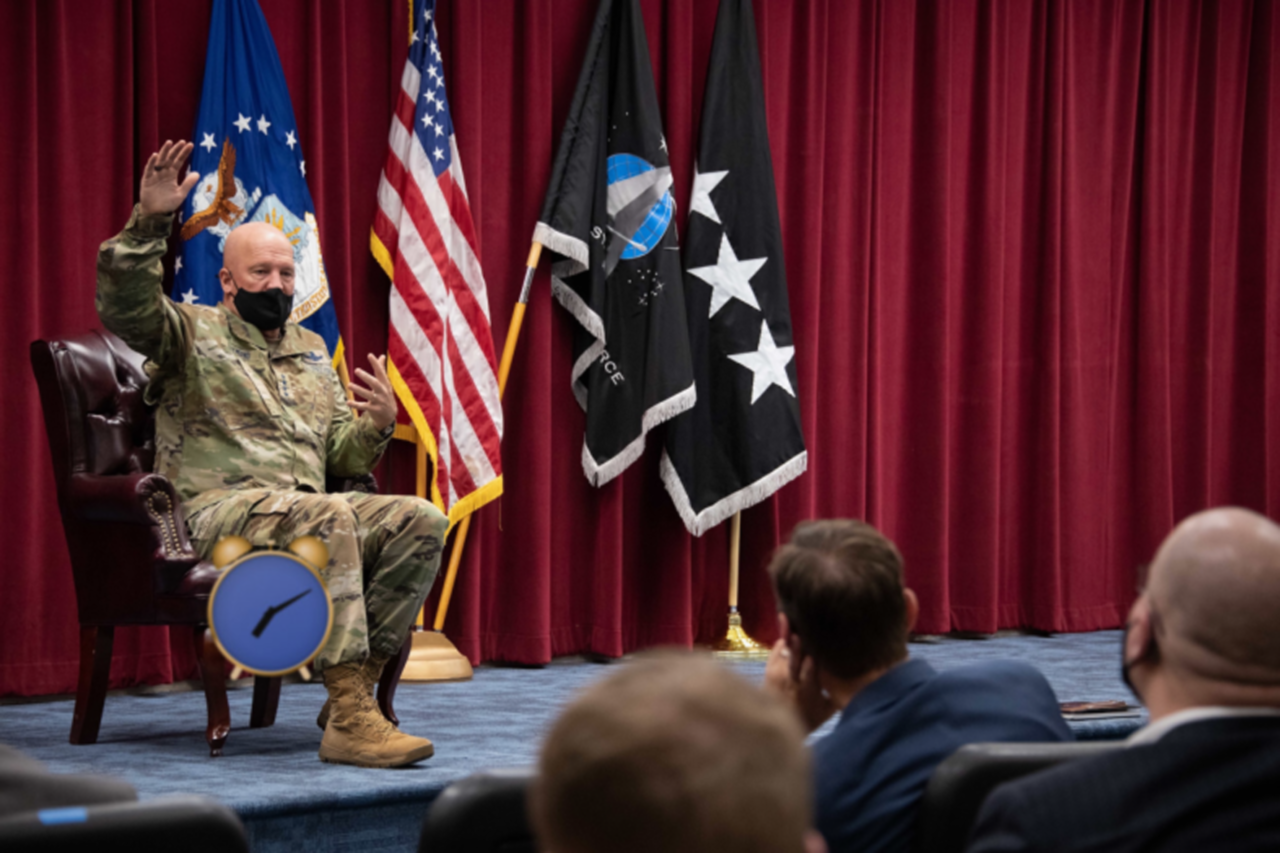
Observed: 7h10
